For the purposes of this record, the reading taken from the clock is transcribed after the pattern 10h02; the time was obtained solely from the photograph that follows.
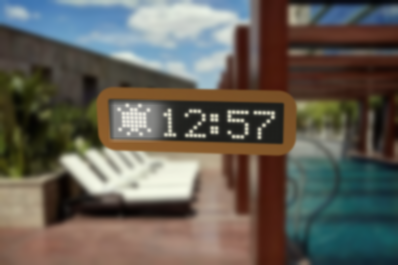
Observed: 12h57
